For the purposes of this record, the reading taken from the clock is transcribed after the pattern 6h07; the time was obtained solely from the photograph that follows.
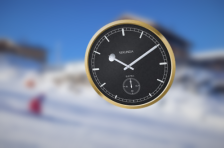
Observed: 10h10
